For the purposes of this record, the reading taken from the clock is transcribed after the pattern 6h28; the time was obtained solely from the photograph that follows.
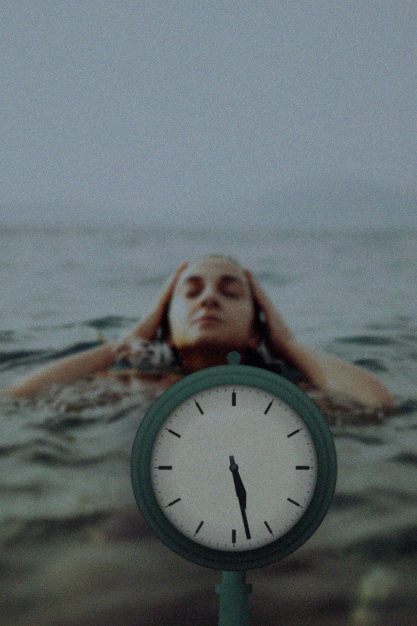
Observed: 5h28
